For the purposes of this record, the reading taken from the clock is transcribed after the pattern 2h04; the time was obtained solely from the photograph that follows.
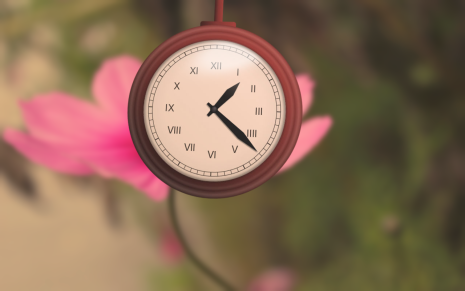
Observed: 1h22
